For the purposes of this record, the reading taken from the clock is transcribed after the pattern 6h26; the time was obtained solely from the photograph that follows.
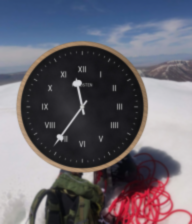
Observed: 11h36
